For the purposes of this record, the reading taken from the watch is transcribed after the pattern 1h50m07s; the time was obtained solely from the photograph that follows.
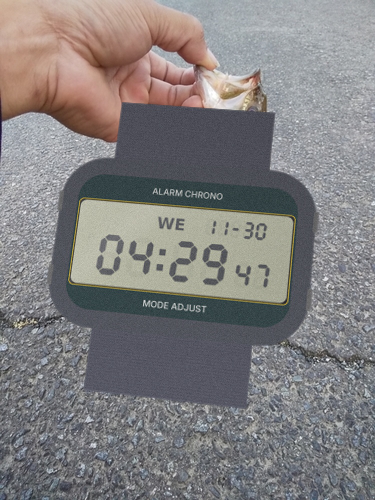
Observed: 4h29m47s
